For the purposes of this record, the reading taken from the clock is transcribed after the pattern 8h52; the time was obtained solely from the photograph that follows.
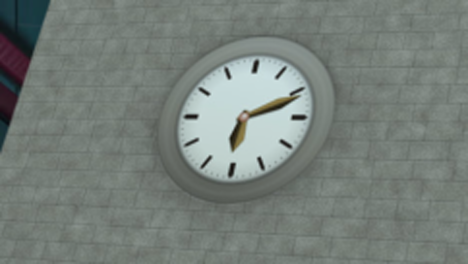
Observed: 6h11
